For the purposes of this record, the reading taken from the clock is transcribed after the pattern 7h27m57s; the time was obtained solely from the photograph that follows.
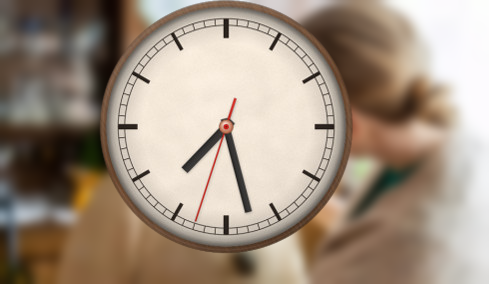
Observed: 7h27m33s
